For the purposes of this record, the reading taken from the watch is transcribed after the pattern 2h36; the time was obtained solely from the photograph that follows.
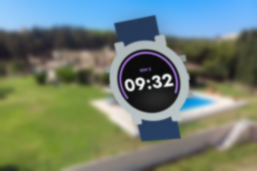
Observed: 9h32
